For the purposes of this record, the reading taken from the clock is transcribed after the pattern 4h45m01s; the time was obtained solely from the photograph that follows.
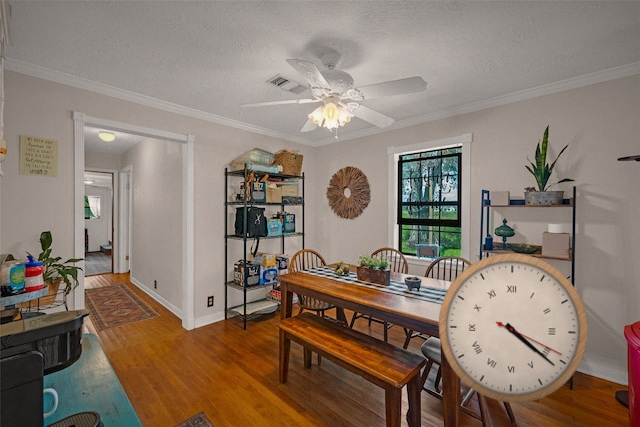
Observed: 4h21m19s
